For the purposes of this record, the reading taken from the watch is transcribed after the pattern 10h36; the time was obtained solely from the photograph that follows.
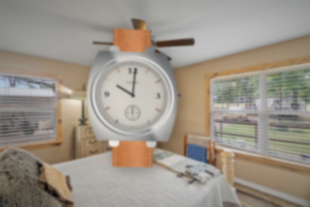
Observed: 10h01
